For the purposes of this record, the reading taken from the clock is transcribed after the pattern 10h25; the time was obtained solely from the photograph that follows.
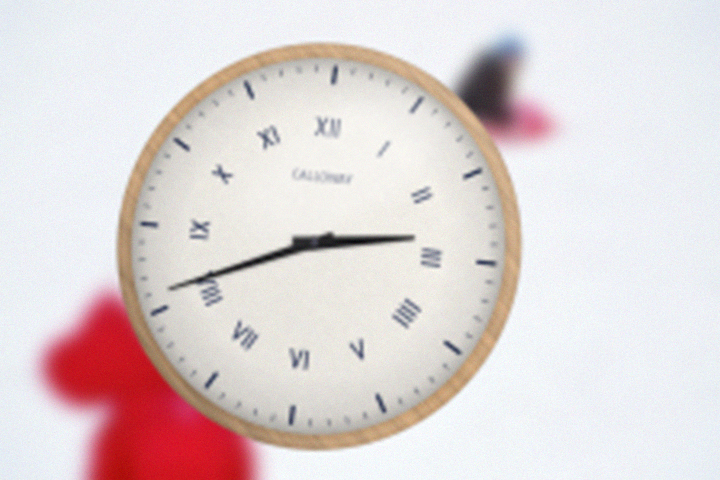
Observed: 2h41
